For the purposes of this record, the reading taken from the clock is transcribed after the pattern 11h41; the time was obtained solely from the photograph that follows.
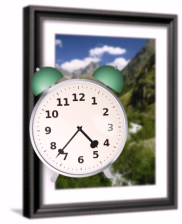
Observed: 4h37
